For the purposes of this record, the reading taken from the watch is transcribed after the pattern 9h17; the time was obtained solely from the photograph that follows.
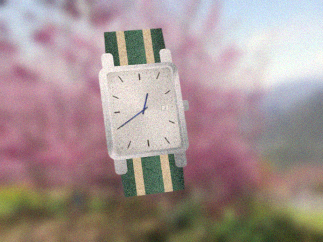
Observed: 12h40
